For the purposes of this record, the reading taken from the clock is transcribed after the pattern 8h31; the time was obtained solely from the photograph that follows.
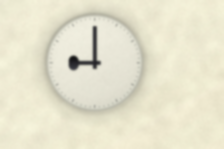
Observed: 9h00
